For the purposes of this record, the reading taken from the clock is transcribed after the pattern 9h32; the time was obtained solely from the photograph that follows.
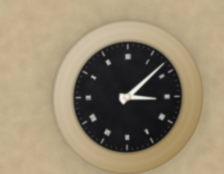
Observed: 3h08
